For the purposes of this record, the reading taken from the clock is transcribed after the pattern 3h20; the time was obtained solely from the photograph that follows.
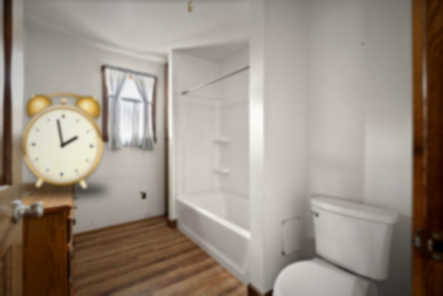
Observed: 1h58
